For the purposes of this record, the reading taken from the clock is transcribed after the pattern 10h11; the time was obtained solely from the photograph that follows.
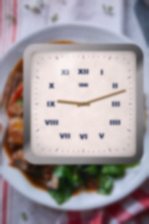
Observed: 9h12
